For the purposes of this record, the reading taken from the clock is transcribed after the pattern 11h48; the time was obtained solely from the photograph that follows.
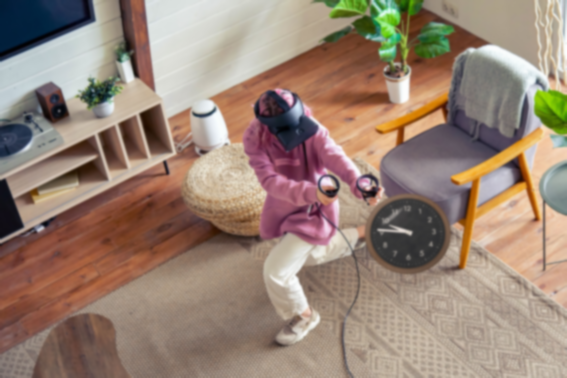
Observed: 9h46
